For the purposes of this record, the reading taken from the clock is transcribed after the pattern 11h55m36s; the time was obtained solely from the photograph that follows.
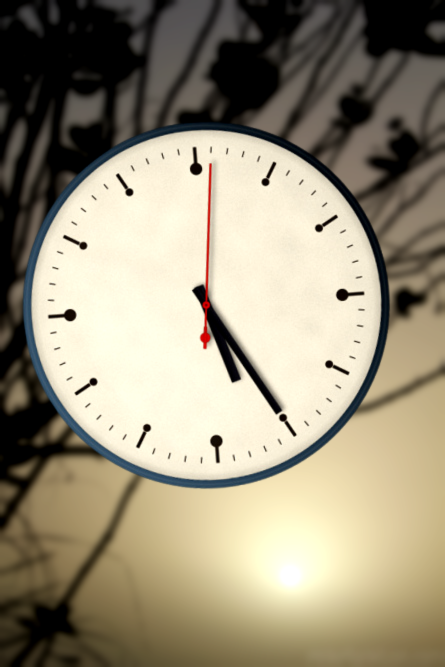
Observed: 5h25m01s
